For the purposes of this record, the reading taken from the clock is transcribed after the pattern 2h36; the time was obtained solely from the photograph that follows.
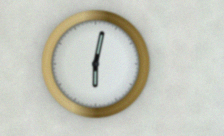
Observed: 6h02
